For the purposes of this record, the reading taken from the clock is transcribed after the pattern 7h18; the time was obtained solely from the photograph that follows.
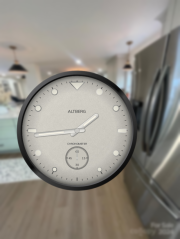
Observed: 1h44
